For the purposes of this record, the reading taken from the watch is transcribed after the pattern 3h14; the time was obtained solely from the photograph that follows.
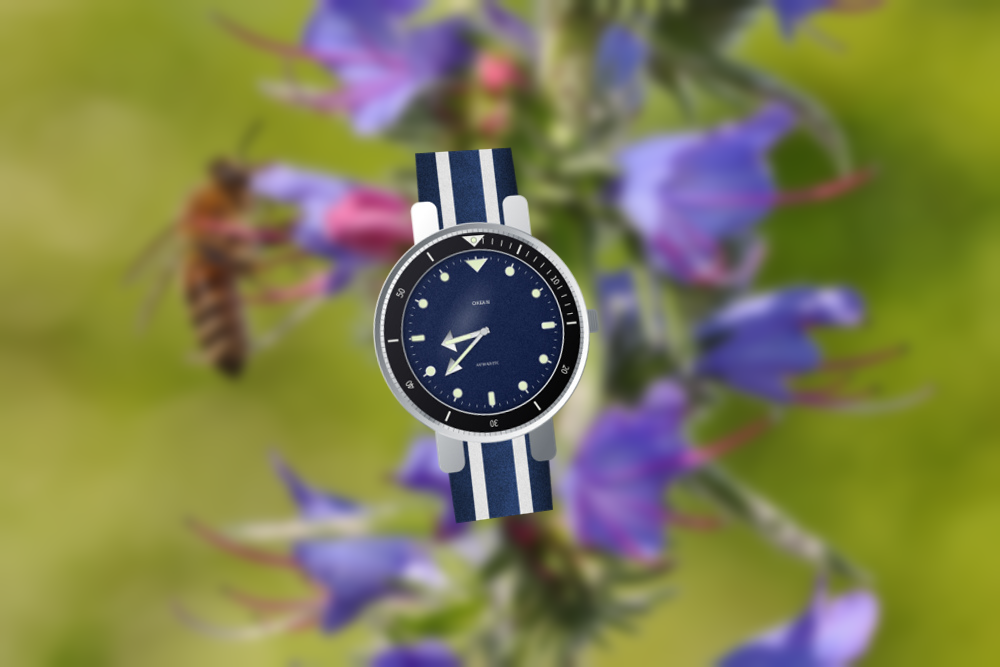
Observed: 8h38
